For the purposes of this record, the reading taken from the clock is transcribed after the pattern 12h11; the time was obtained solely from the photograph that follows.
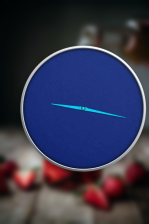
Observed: 9h17
